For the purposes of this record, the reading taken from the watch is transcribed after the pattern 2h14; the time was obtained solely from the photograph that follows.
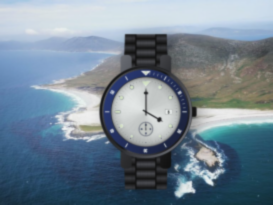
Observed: 4h00
